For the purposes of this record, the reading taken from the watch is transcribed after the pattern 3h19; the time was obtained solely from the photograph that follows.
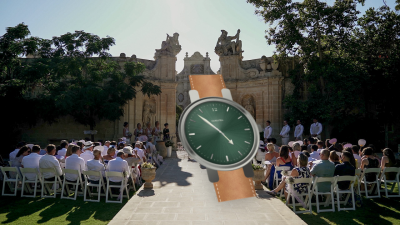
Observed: 4h53
